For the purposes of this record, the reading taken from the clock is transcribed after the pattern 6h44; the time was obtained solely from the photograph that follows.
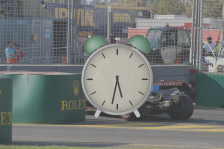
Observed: 5h32
